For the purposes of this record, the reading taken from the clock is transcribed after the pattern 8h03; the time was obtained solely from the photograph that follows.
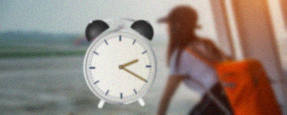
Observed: 2h20
